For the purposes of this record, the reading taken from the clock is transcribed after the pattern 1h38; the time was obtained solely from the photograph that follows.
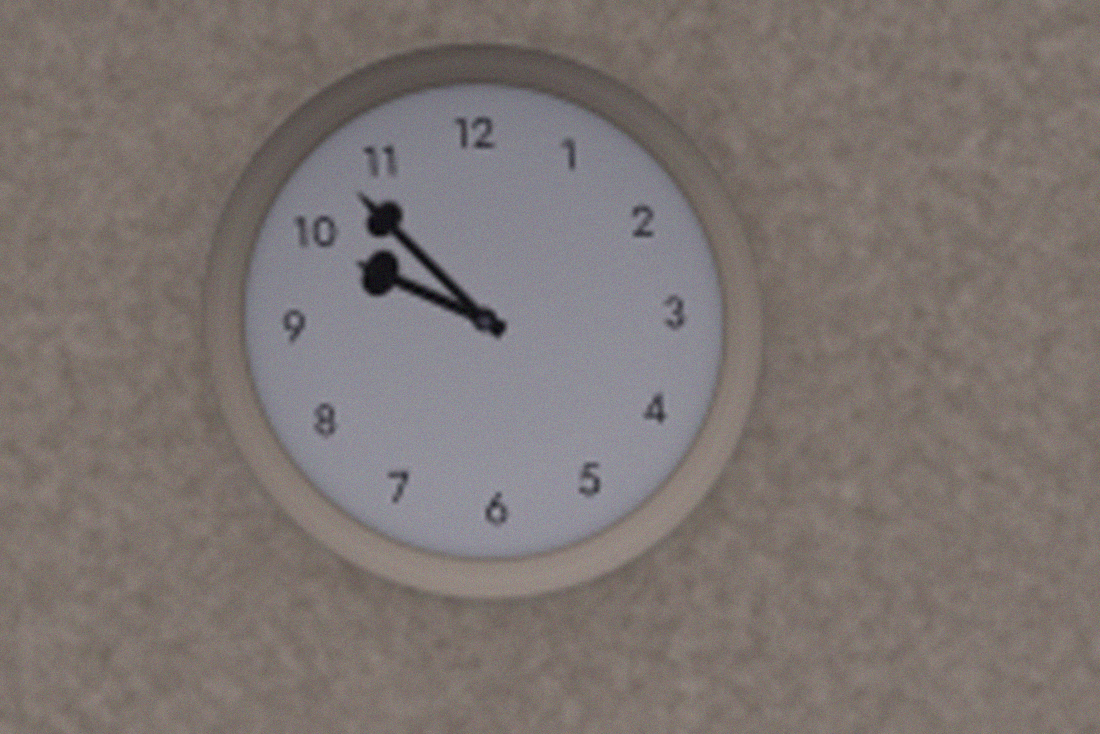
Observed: 9h53
